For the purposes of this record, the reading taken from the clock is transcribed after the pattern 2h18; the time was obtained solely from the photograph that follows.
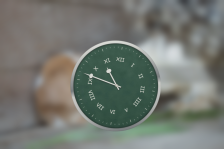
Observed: 10h47
